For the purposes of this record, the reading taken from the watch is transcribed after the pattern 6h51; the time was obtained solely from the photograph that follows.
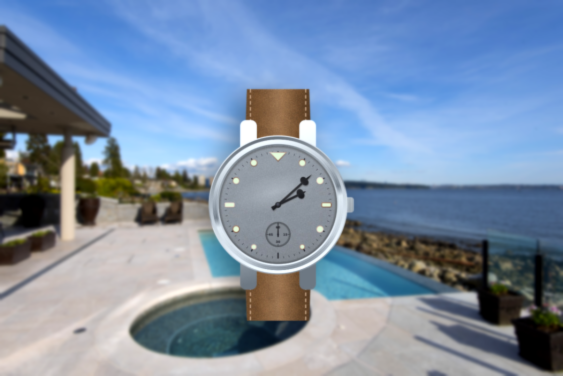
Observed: 2h08
